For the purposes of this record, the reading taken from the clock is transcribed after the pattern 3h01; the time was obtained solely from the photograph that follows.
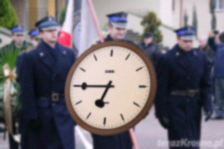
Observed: 6h45
